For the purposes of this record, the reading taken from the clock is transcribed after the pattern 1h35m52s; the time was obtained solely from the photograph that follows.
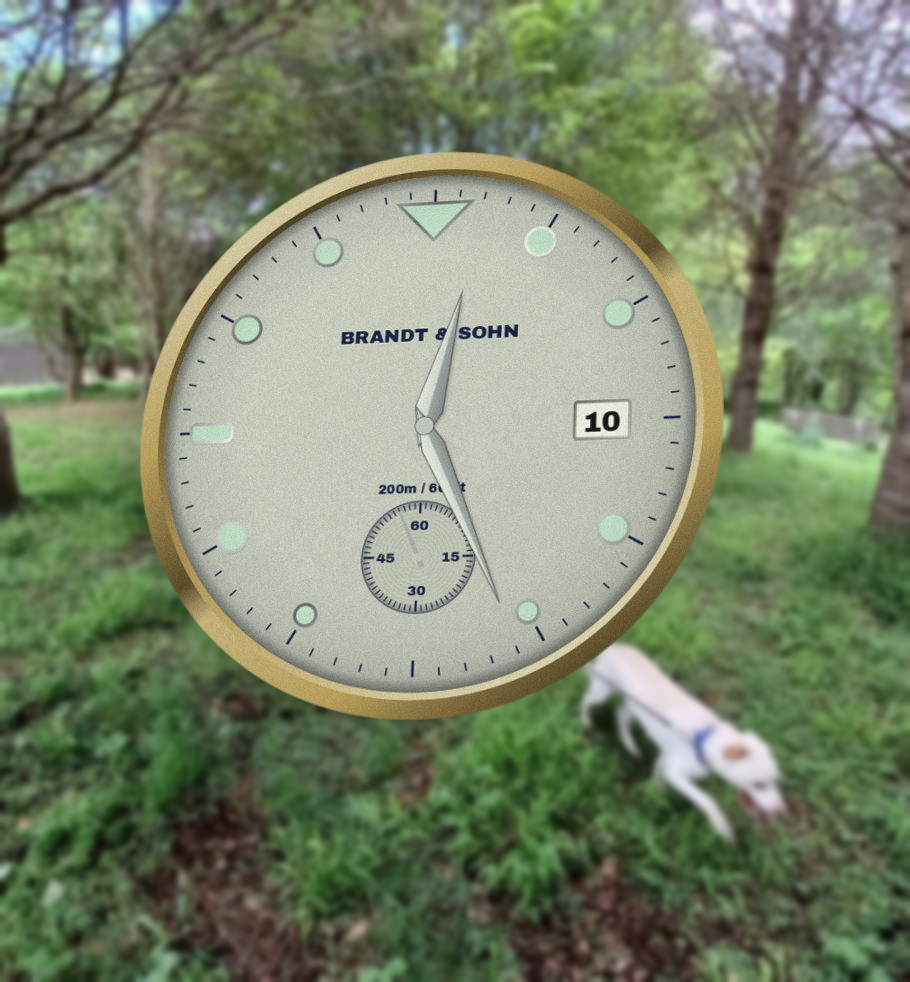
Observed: 12h25m56s
